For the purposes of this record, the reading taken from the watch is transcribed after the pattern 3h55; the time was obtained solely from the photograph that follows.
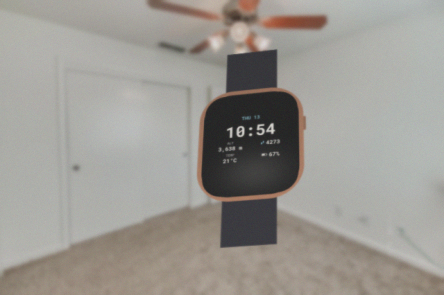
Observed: 10h54
